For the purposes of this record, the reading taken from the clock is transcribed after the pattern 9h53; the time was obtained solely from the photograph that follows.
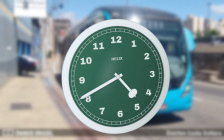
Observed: 4h41
